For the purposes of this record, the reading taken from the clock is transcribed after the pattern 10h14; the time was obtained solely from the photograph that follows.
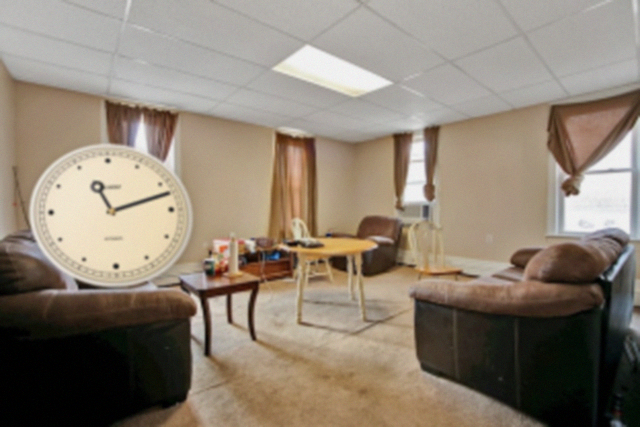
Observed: 11h12
